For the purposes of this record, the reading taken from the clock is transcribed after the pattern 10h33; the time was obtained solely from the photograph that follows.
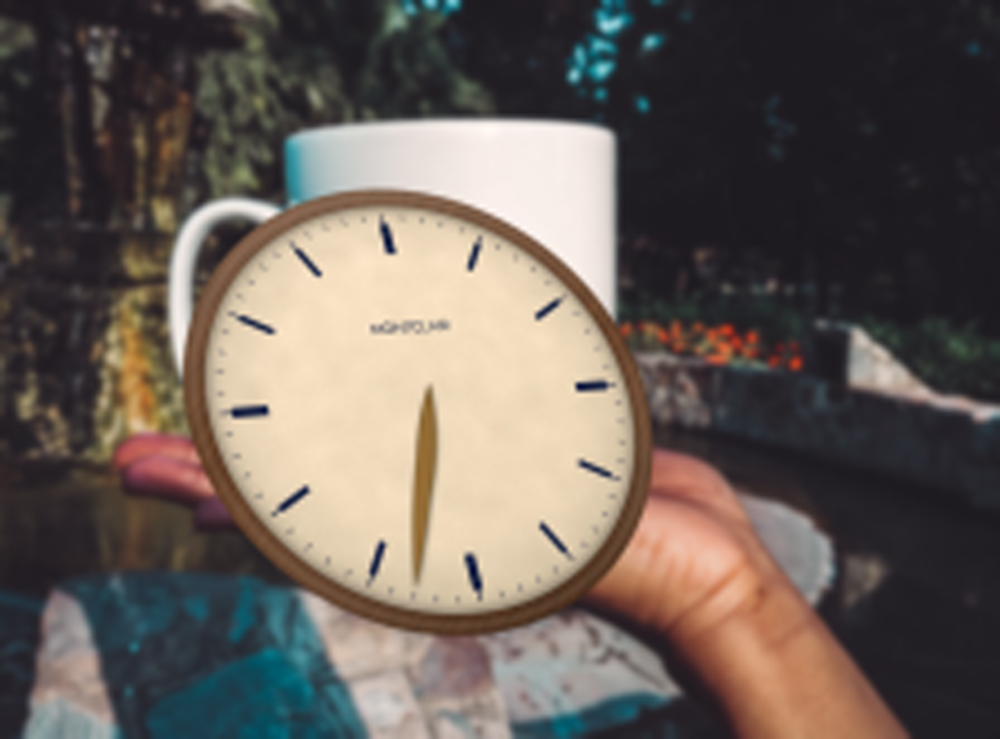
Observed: 6h33
